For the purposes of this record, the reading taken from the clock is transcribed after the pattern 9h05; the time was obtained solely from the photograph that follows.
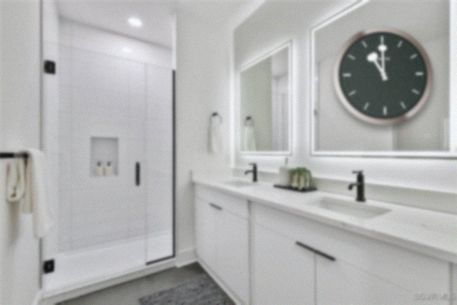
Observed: 11h00
